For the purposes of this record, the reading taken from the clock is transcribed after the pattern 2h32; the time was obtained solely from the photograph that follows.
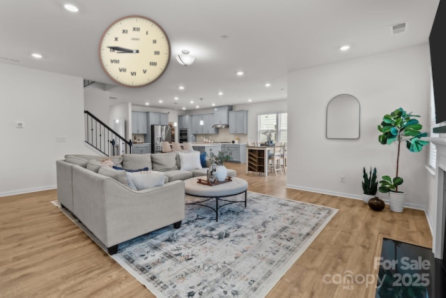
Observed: 8h46
